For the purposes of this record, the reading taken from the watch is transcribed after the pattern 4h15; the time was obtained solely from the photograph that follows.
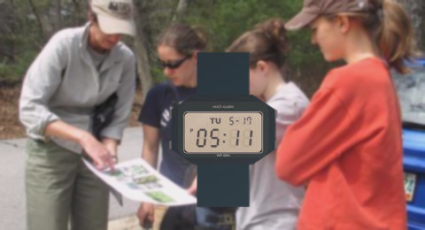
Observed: 5h11
